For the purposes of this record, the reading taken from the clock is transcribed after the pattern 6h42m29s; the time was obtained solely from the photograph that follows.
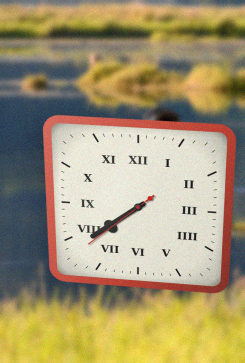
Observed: 7h38m38s
